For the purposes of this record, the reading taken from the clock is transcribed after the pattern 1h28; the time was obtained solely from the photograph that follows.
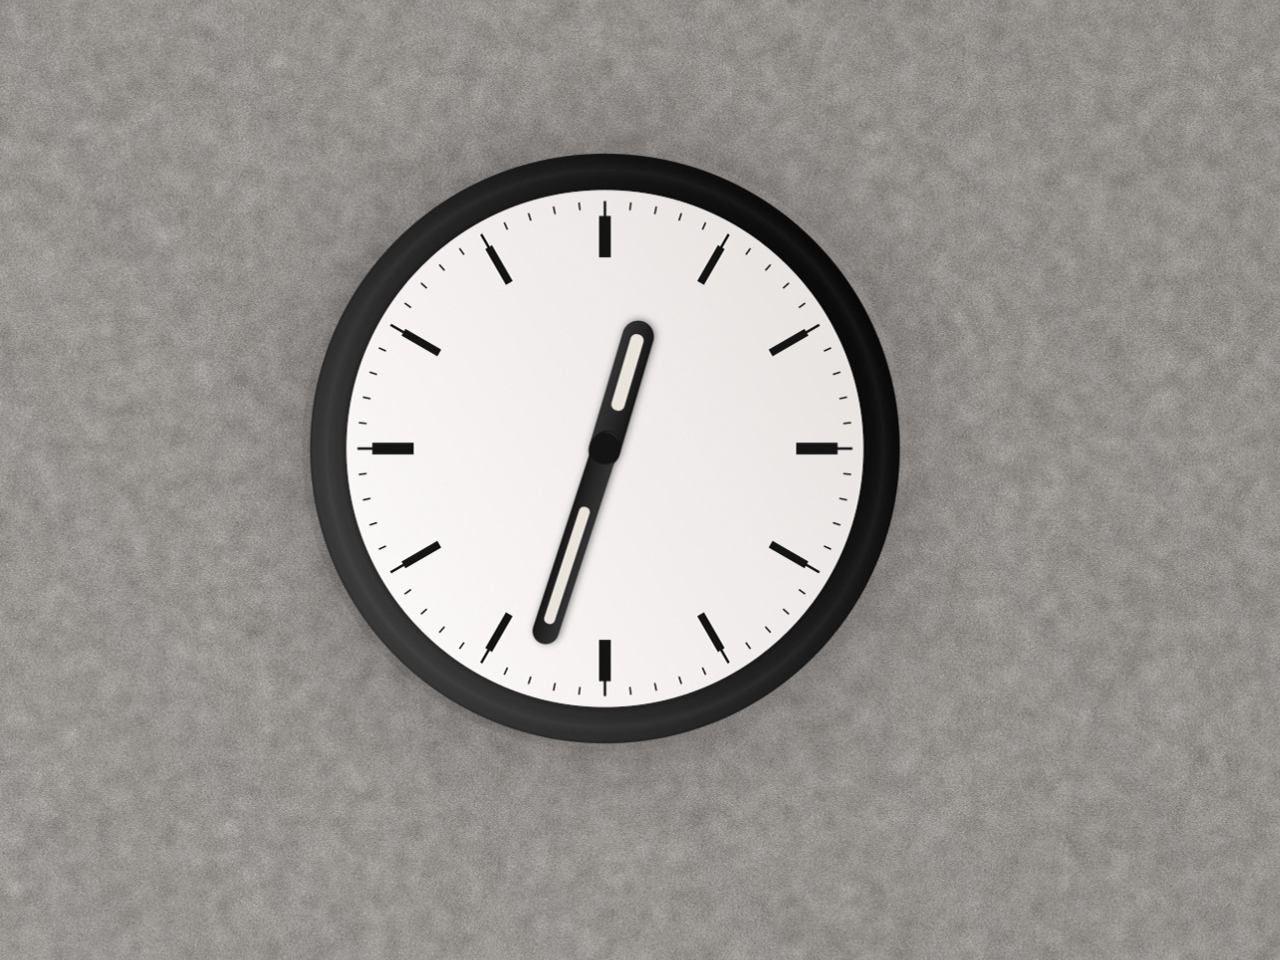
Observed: 12h33
